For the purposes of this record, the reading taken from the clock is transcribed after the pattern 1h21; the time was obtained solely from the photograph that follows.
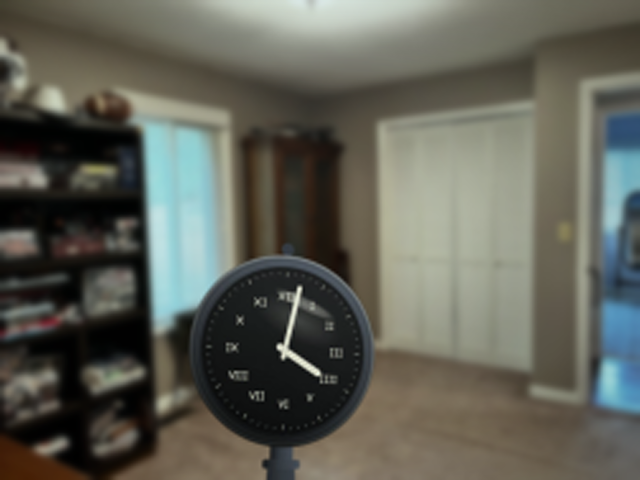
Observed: 4h02
